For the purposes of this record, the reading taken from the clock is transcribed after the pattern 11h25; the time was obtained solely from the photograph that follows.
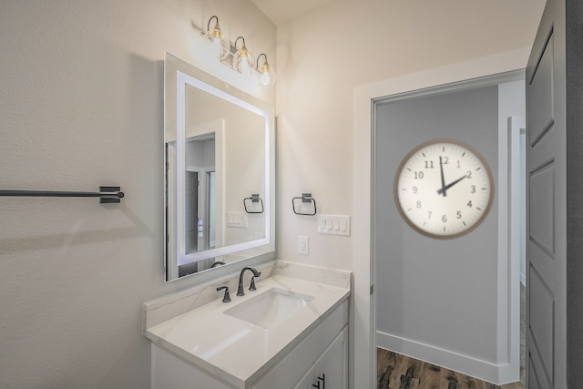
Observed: 1h59
